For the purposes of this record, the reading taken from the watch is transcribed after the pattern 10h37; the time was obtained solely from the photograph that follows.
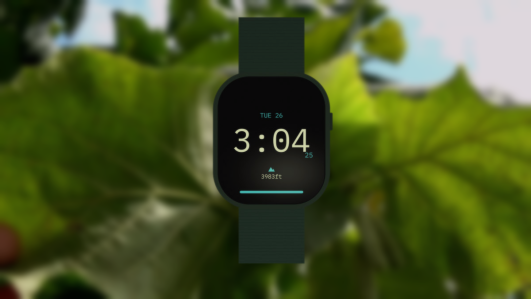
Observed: 3h04
